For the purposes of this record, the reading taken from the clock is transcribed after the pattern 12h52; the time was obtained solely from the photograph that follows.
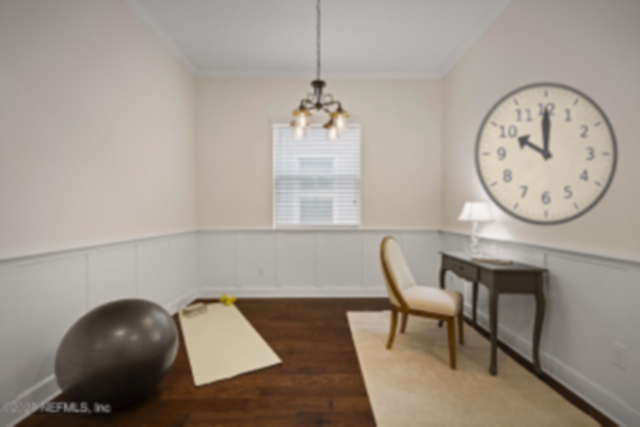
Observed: 10h00
